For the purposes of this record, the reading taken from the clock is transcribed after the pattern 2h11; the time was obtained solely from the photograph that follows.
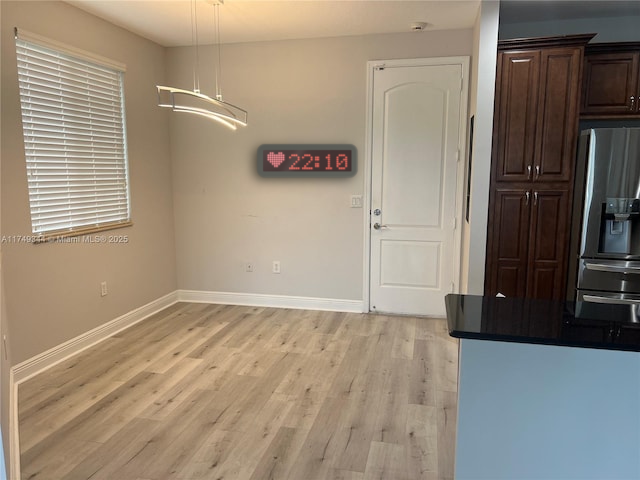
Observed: 22h10
